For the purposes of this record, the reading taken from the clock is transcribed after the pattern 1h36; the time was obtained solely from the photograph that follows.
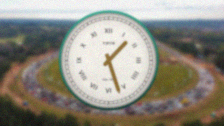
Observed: 1h27
